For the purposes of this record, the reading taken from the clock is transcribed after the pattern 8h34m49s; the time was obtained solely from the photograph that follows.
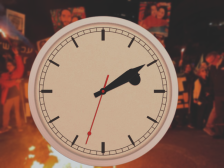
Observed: 2h09m33s
